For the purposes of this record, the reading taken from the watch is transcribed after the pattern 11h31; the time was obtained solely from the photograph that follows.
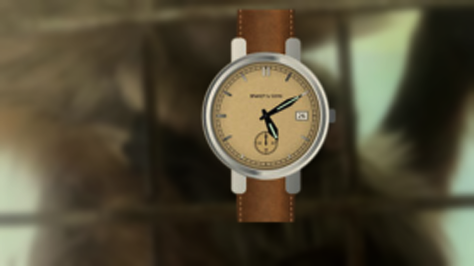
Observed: 5h10
